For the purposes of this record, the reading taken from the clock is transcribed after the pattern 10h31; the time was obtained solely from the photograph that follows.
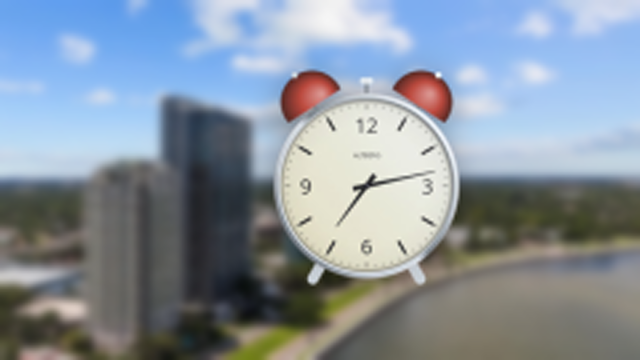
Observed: 7h13
